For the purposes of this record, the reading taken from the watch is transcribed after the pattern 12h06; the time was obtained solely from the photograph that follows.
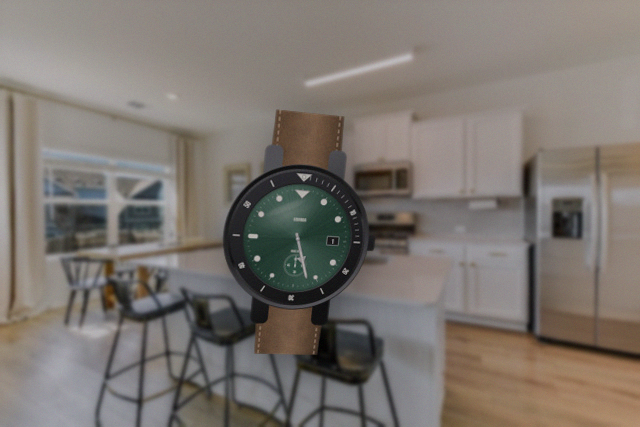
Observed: 5h27
